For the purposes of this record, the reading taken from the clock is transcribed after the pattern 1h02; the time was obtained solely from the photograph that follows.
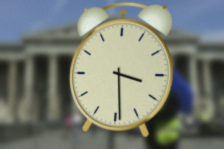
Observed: 3h29
